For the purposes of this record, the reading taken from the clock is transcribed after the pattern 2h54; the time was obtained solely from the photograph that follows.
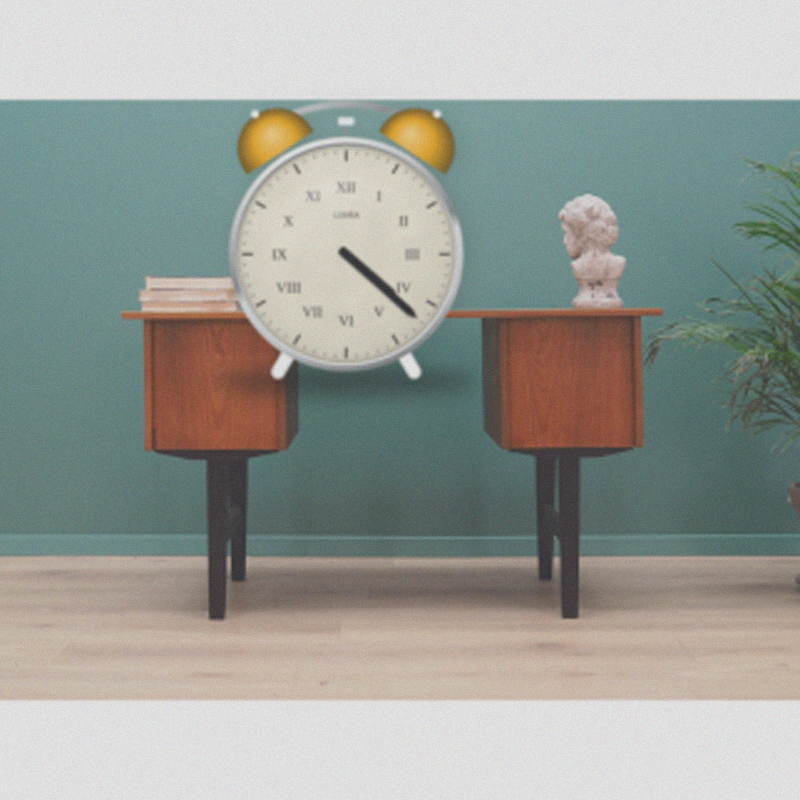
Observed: 4h22
